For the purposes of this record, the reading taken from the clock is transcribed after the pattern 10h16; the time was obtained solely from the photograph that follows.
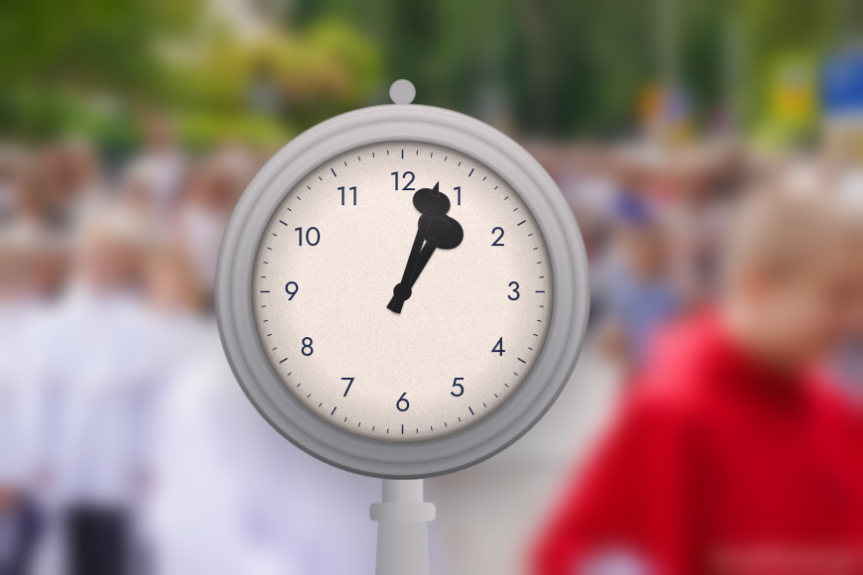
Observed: 1h03
